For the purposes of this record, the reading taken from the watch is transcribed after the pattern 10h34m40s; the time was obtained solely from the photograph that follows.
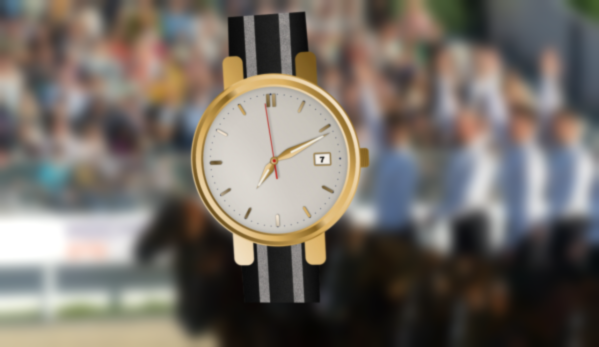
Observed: 7h10m59s
